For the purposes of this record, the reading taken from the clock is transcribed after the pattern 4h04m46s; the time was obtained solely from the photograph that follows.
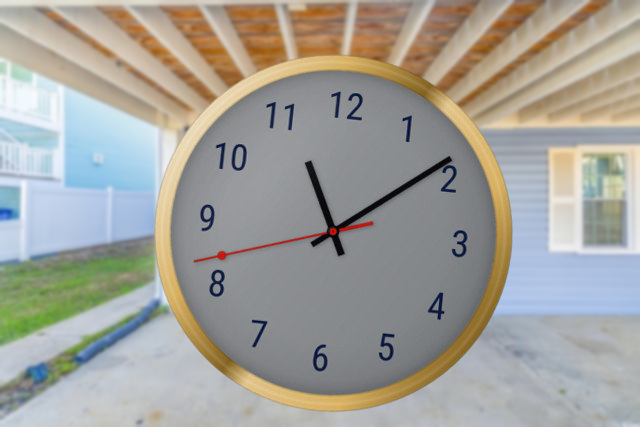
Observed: 11h08m42s
